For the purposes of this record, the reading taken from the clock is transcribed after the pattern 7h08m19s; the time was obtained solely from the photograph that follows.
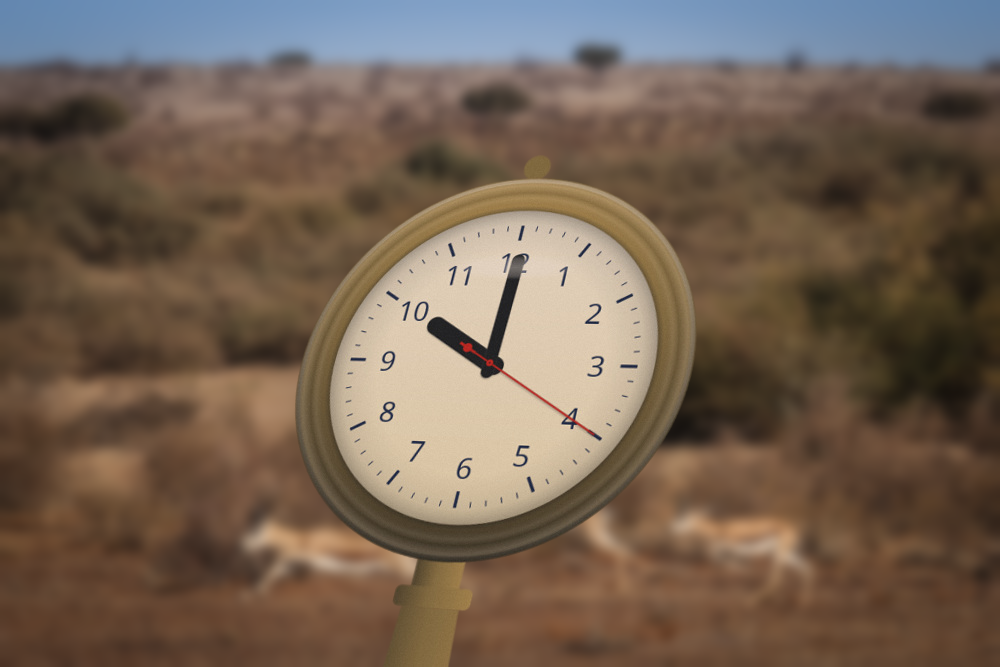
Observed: 10h00m20s
